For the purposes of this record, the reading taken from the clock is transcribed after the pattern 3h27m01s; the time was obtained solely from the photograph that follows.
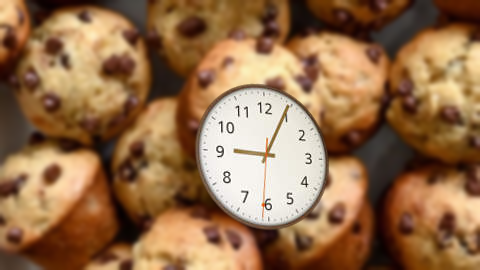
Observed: 9h04m31s
